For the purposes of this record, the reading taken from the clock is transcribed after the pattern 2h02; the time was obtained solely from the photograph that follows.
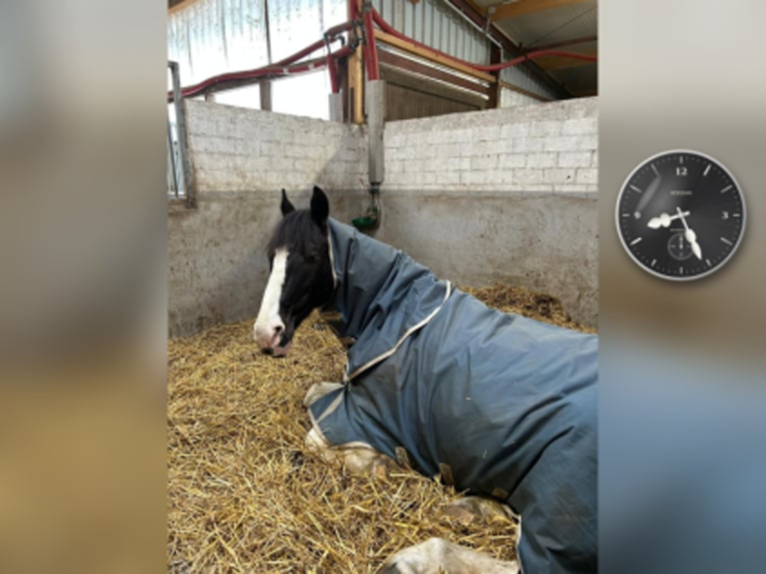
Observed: 8h26
